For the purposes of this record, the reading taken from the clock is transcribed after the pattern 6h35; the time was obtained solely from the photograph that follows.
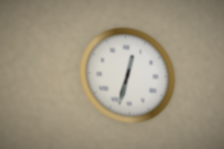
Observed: 12h33
